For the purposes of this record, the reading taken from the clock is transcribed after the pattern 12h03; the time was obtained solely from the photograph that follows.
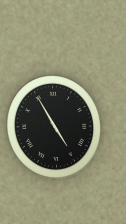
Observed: 4h55
